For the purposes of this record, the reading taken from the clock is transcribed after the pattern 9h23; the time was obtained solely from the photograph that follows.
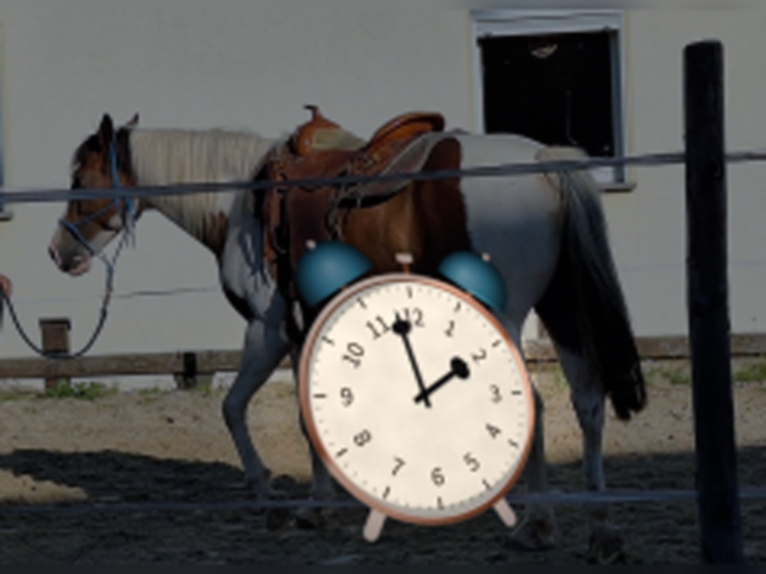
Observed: 1h58
